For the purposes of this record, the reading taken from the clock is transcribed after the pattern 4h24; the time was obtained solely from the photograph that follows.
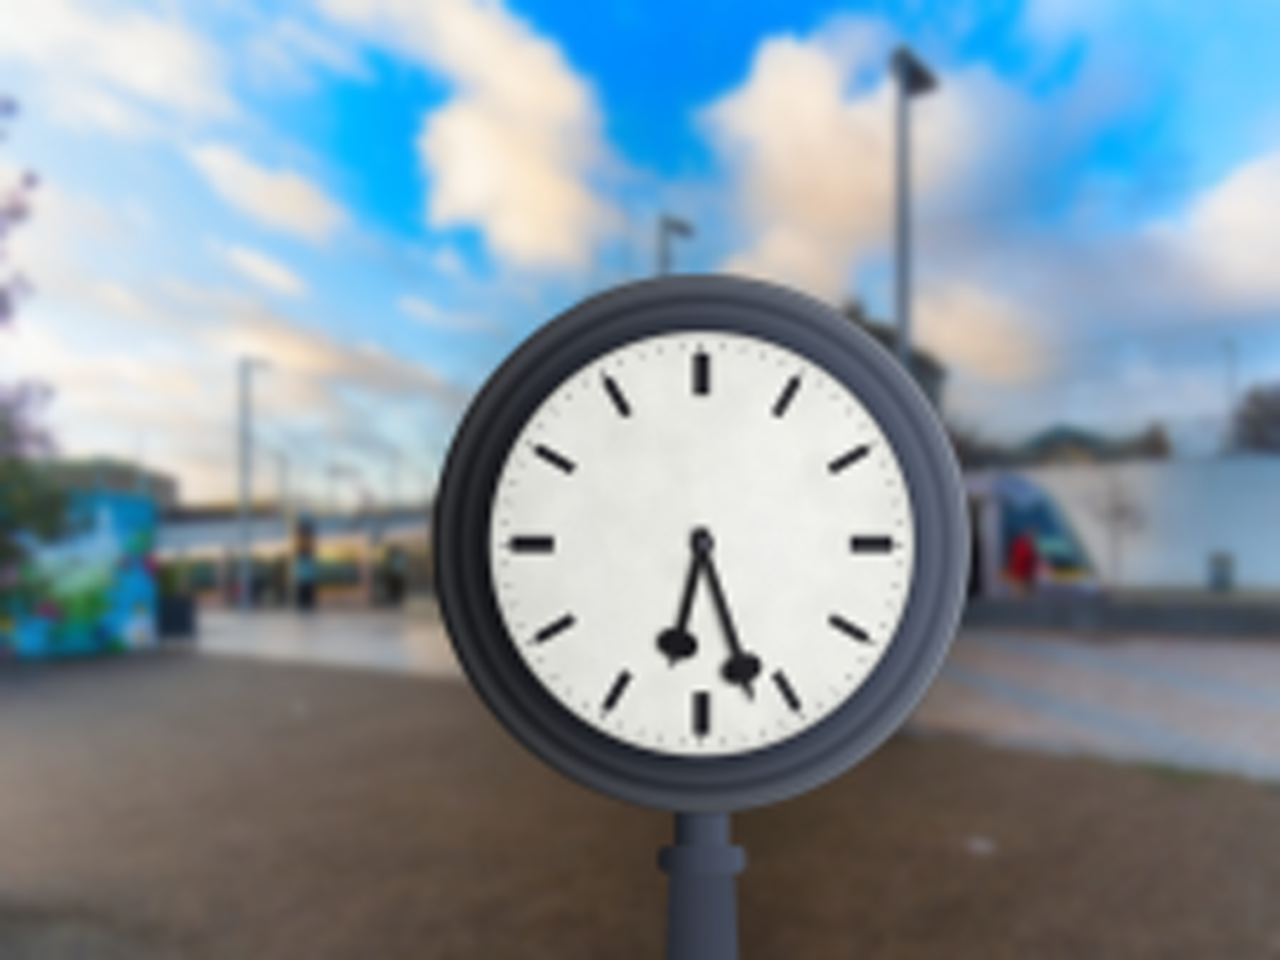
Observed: 6h27
